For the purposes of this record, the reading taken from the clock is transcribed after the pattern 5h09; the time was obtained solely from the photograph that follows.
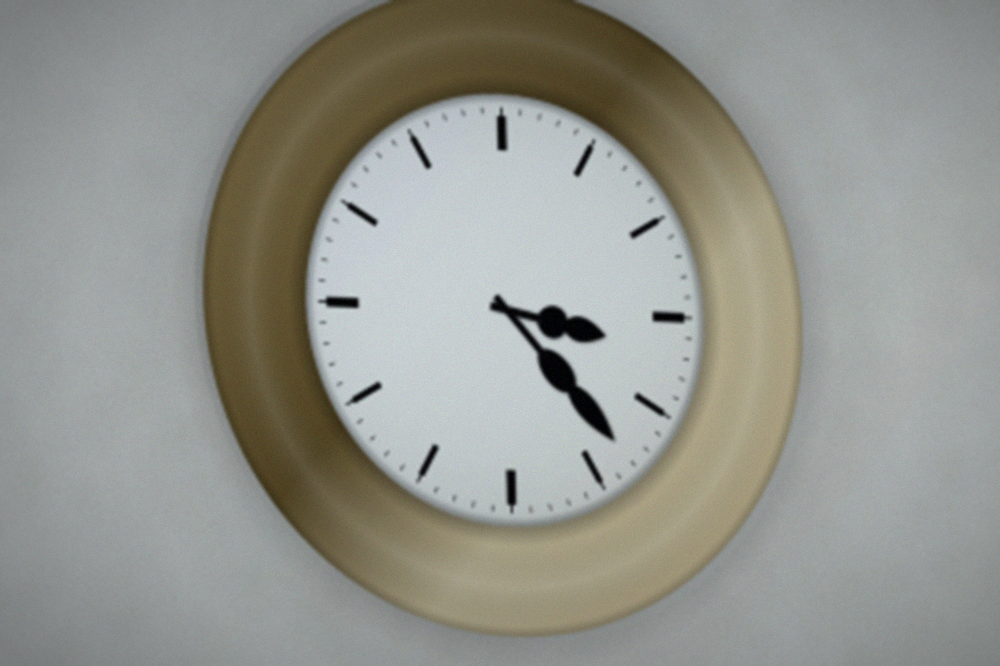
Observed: 3h23
